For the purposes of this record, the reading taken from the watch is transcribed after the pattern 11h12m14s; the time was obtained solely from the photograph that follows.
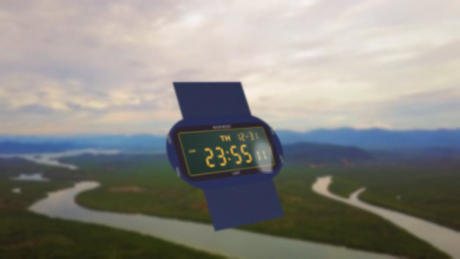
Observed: 23h55m11s
